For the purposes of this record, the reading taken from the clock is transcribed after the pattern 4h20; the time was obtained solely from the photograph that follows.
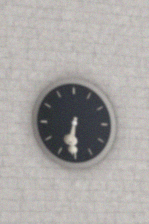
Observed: 6h31
